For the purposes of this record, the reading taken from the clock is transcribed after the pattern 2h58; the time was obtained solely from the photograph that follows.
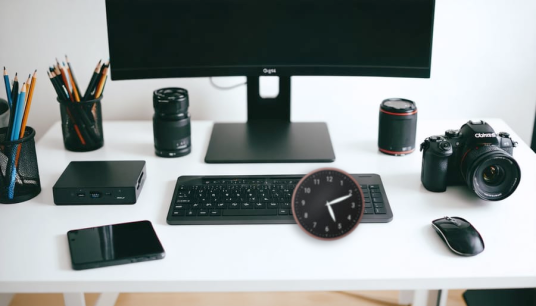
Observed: 5h11
